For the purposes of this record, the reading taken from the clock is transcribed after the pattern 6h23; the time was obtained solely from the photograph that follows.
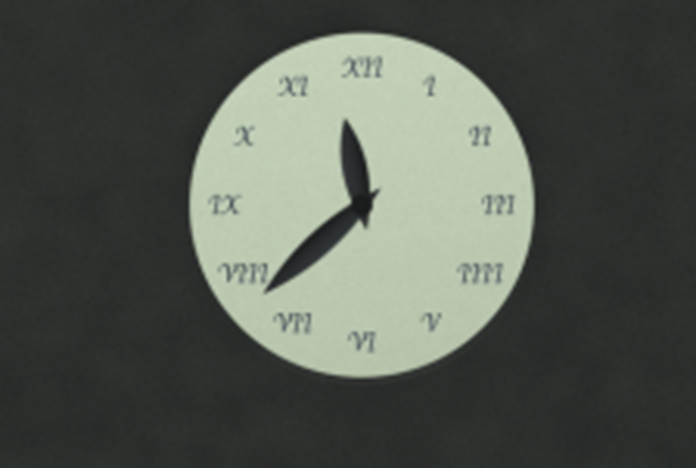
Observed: 11h38
